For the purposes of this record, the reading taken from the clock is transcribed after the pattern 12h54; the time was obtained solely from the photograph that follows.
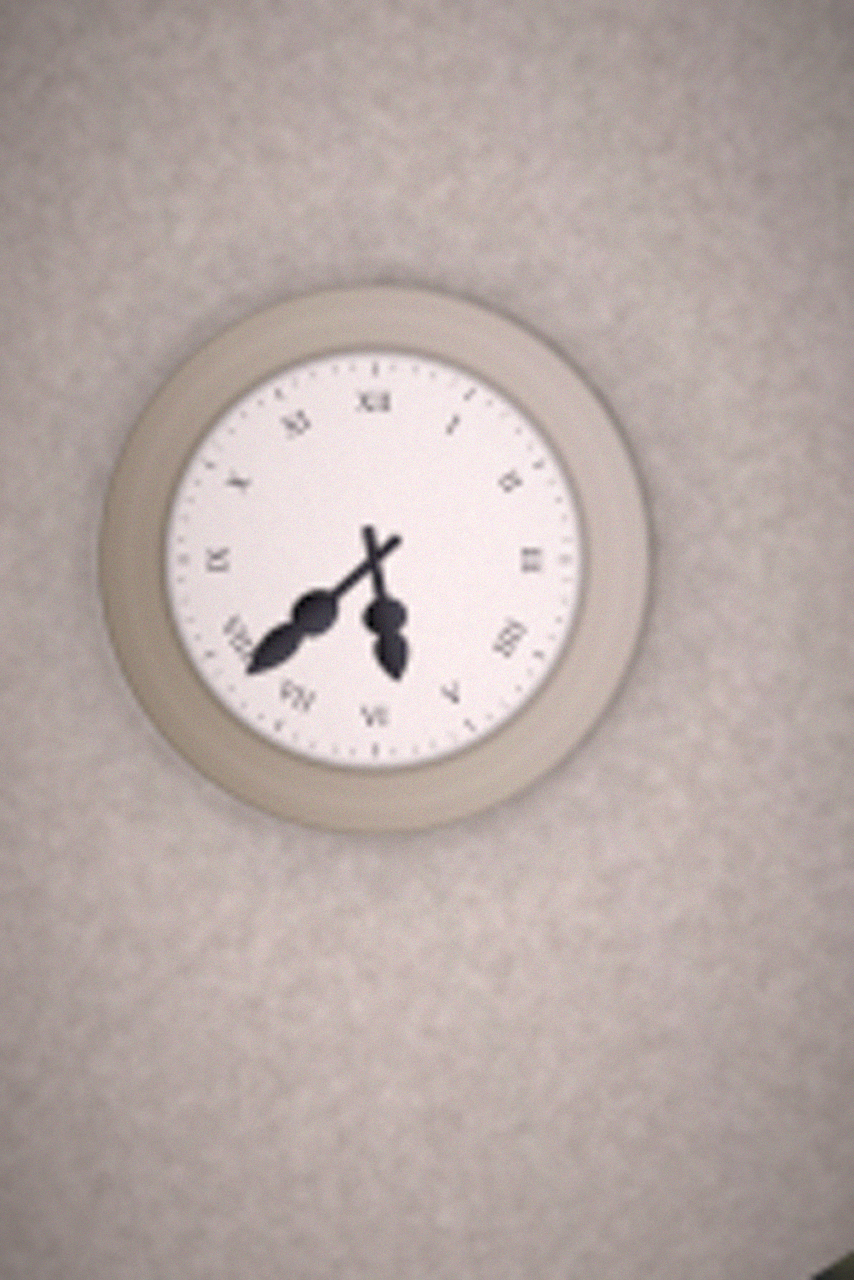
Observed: 5h38
